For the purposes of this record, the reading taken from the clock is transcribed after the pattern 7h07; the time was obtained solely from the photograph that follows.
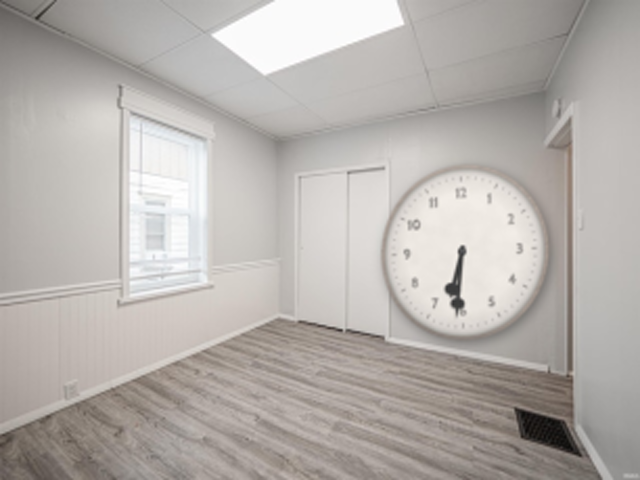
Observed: 6h31
